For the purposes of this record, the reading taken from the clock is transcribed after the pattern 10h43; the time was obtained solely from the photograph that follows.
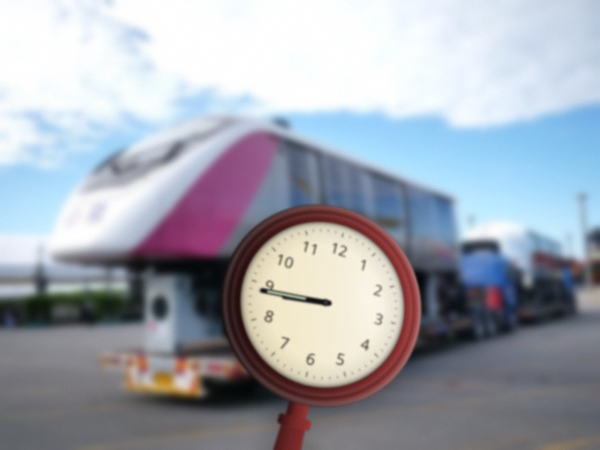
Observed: 8h44
